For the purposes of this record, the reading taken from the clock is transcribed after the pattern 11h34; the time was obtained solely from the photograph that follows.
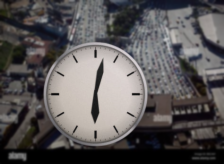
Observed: 6h02
